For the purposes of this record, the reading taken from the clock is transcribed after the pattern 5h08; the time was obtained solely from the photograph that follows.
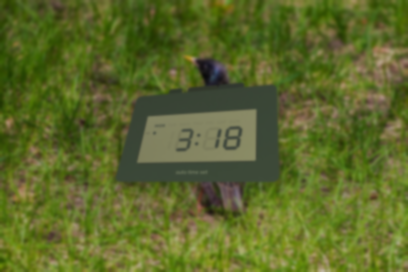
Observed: 3h18
